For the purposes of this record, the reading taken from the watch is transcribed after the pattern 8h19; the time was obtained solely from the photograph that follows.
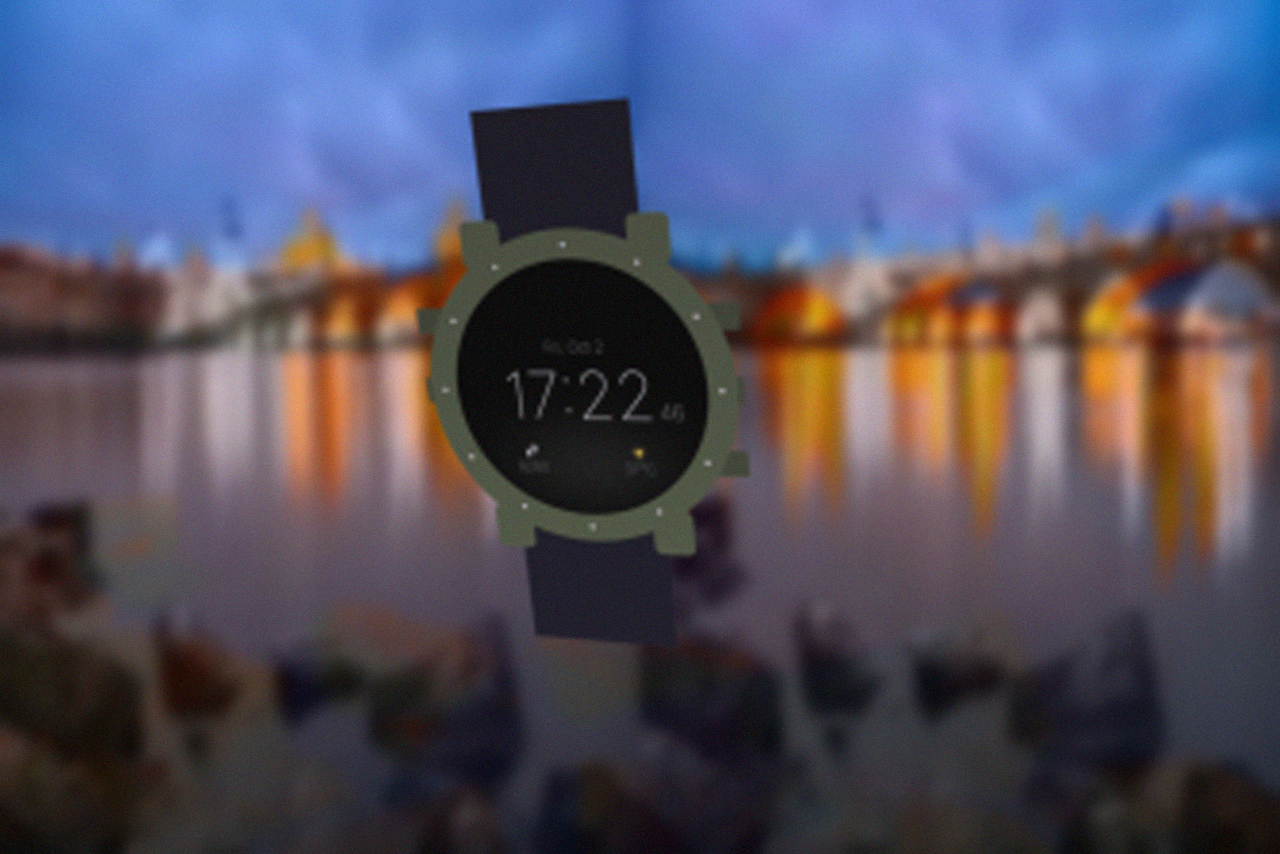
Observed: 17h22
